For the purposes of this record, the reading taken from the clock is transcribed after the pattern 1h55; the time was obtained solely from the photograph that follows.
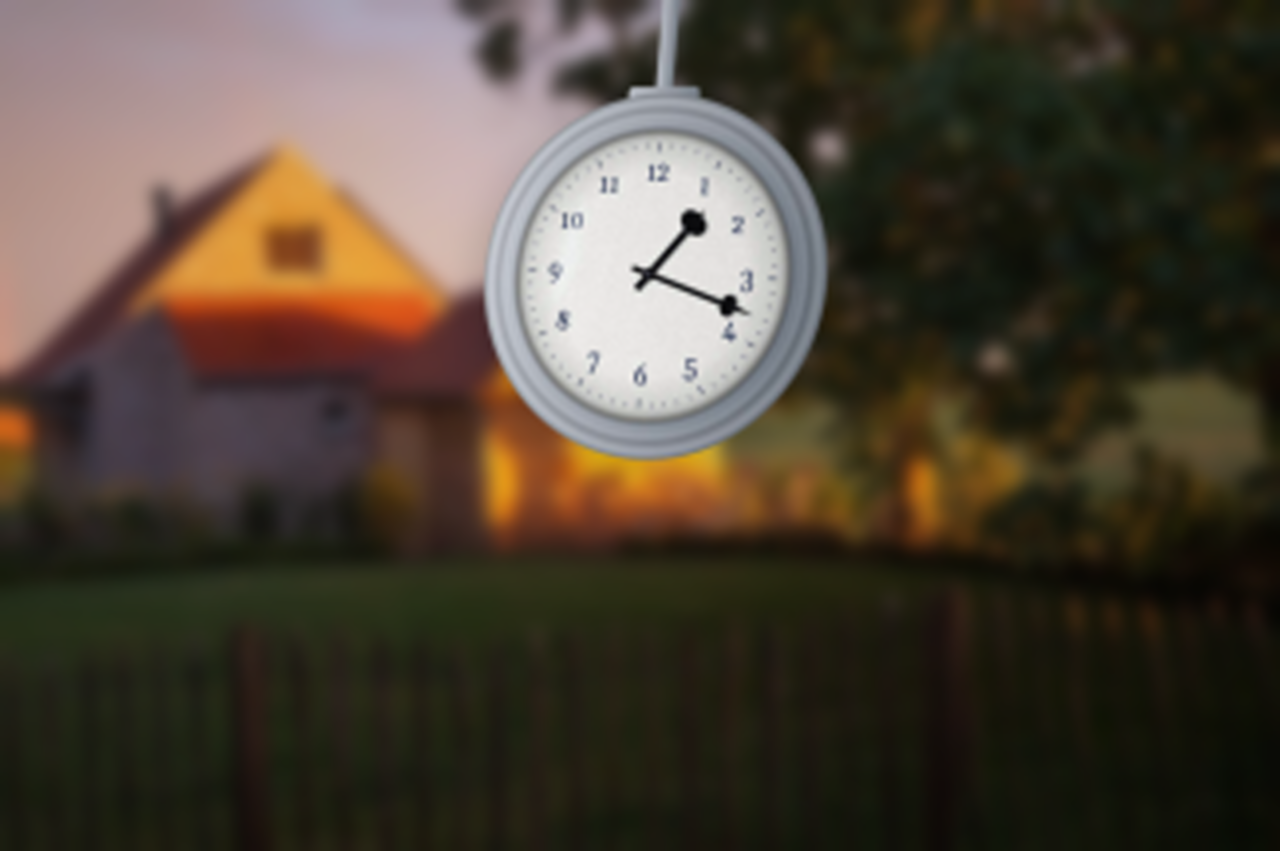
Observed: 1h18
